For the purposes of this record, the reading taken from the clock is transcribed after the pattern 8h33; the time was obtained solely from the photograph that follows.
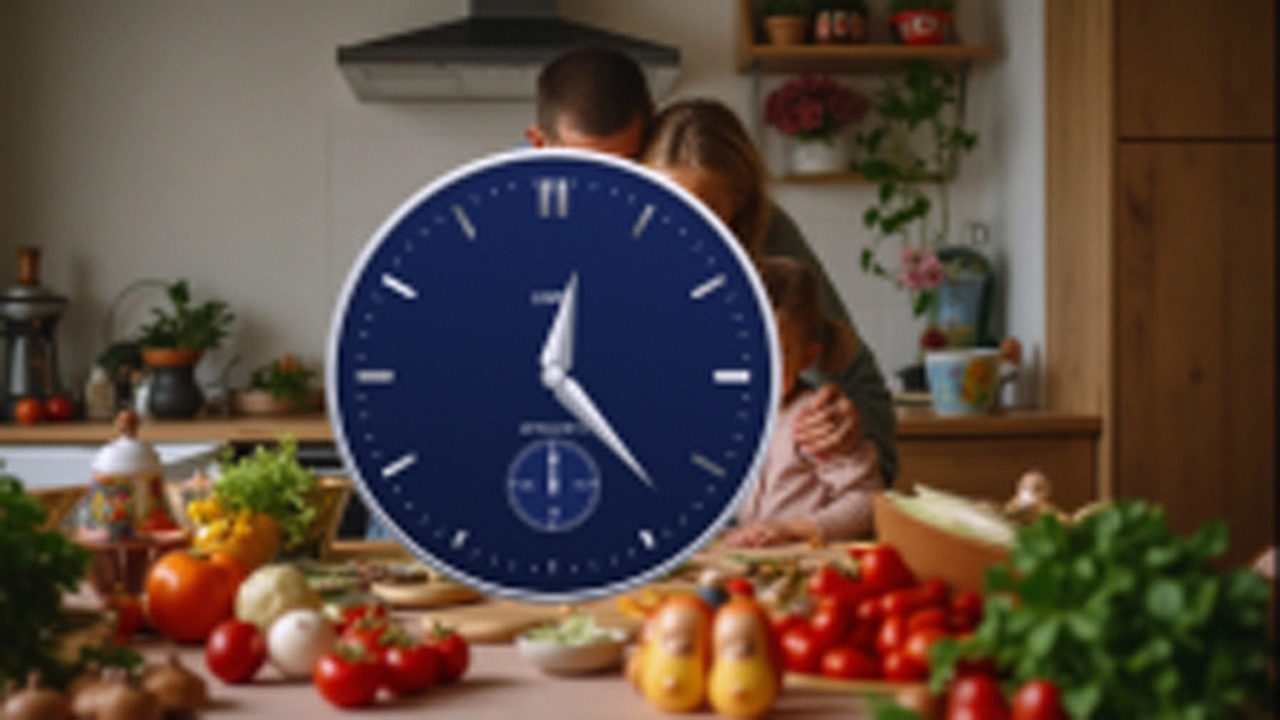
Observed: 12h23
